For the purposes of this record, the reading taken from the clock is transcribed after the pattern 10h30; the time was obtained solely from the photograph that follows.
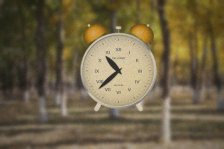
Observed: 10h38
